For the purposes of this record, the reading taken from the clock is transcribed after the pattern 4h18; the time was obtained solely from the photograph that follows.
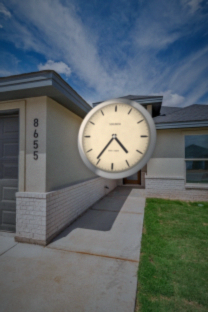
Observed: 4h36
